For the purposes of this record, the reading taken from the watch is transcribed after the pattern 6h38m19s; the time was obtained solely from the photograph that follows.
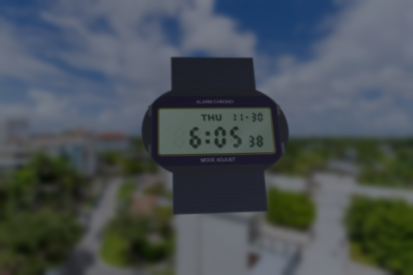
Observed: 6h05m38s
